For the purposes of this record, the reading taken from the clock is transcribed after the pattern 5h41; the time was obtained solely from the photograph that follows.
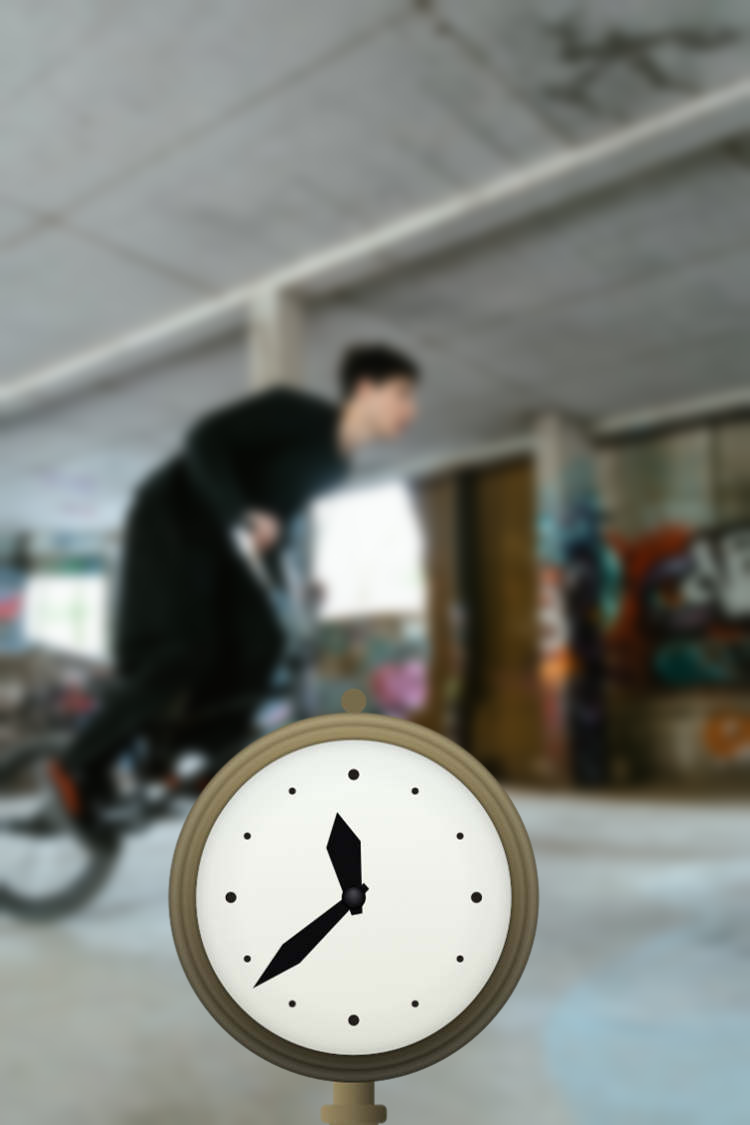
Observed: 11h38
